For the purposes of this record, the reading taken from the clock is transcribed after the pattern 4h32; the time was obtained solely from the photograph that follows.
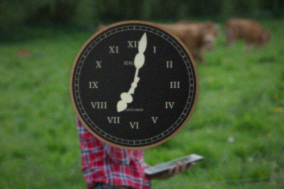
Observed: 7h02
